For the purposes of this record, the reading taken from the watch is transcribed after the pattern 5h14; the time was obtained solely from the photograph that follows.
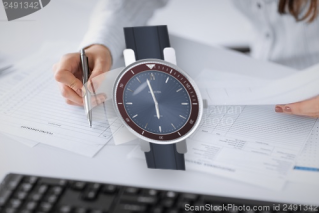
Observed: 5h58
